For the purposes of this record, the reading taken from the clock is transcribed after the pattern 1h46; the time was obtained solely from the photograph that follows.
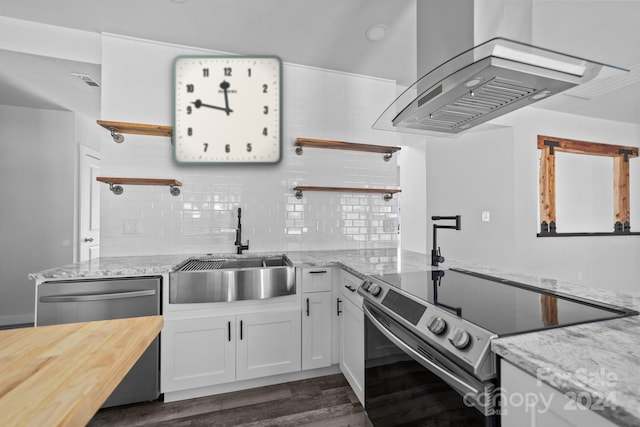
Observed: 11h47
